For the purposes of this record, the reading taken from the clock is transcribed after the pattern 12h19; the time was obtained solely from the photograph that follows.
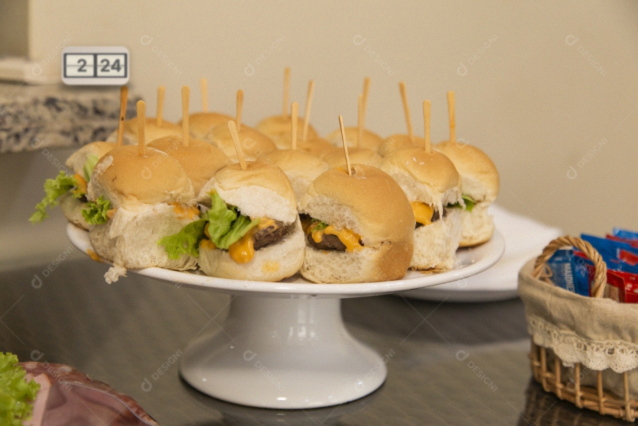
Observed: 2h24
